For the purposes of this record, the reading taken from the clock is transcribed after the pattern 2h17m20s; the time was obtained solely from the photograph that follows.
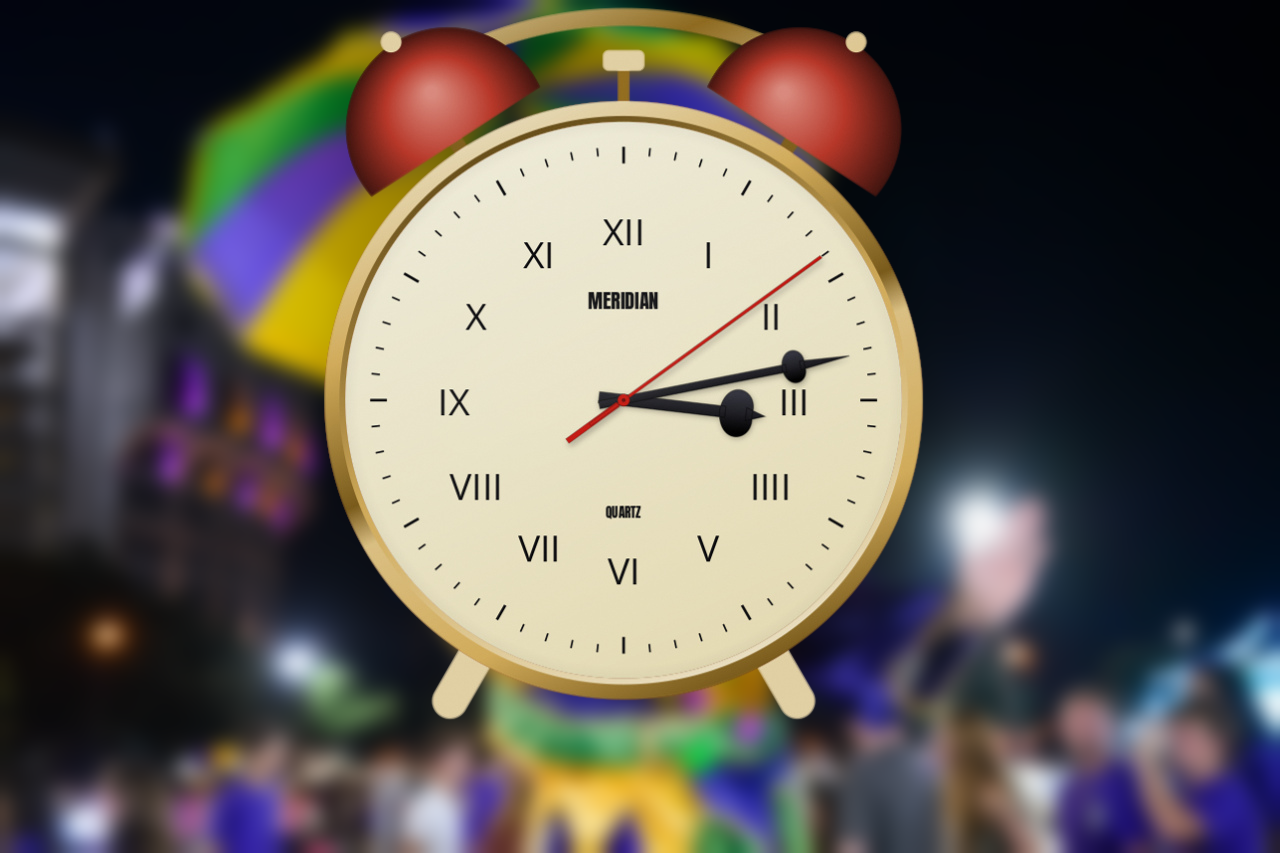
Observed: 3h13m09s
